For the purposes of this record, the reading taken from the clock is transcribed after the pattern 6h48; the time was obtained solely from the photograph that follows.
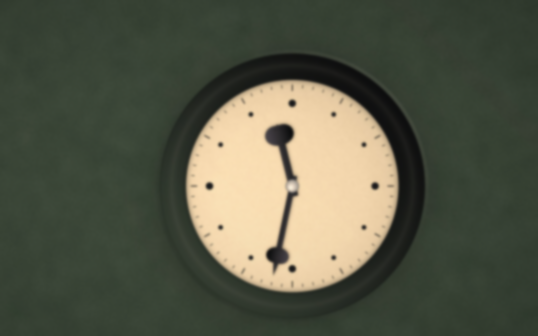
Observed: 11h32
